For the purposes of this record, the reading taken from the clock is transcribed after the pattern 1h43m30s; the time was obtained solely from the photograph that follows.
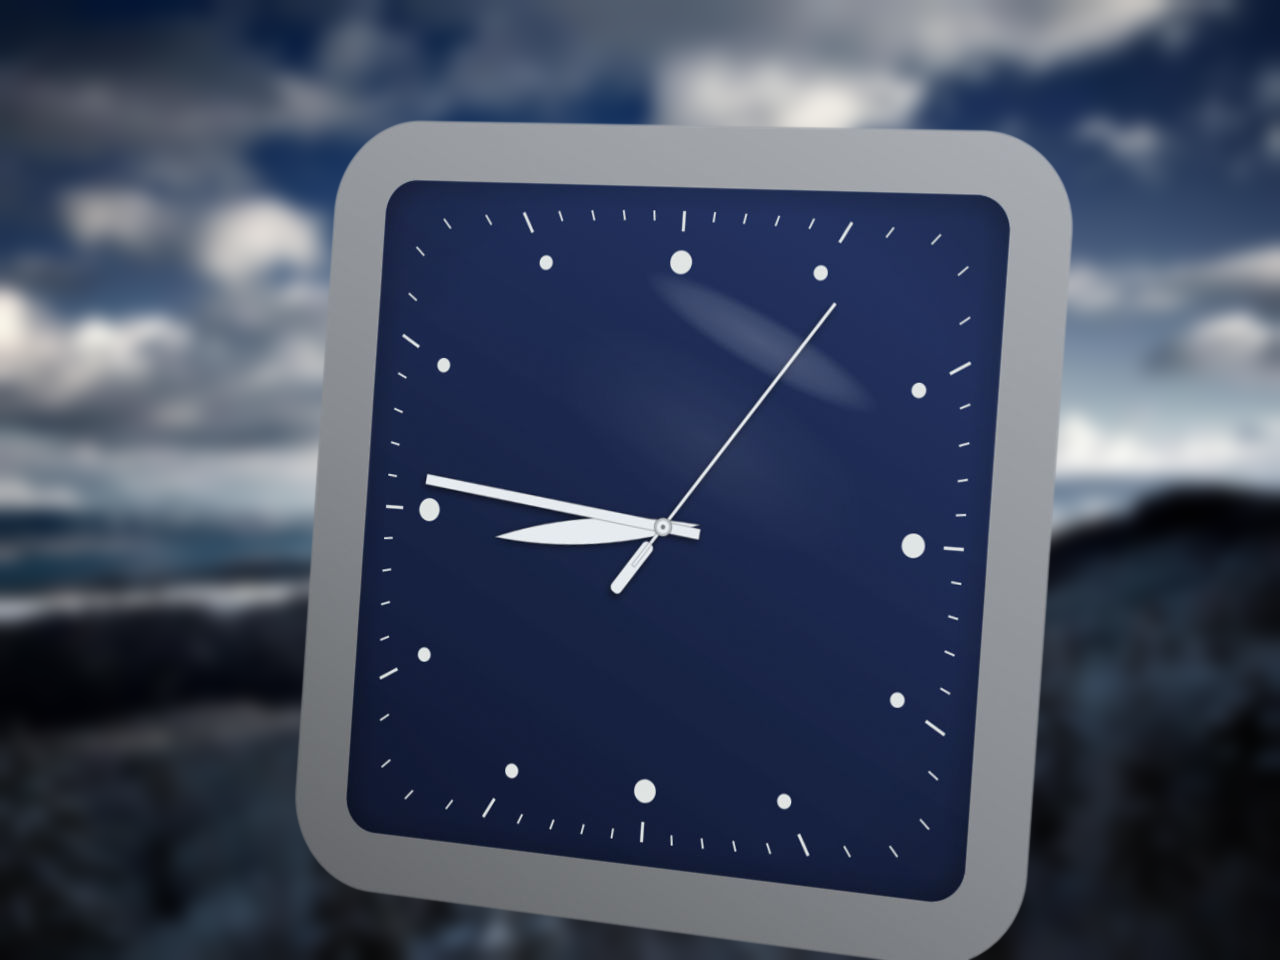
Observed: 8h46m06s
